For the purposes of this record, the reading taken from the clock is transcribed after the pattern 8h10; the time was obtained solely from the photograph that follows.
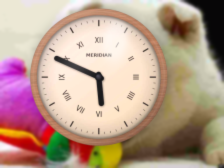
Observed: 5h49
